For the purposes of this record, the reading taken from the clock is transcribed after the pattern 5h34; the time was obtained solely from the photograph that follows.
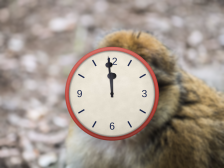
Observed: 11h59
